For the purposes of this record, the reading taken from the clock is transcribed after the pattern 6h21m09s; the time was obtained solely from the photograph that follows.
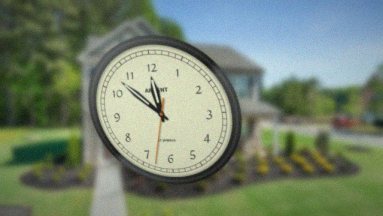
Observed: 11h52m33s
